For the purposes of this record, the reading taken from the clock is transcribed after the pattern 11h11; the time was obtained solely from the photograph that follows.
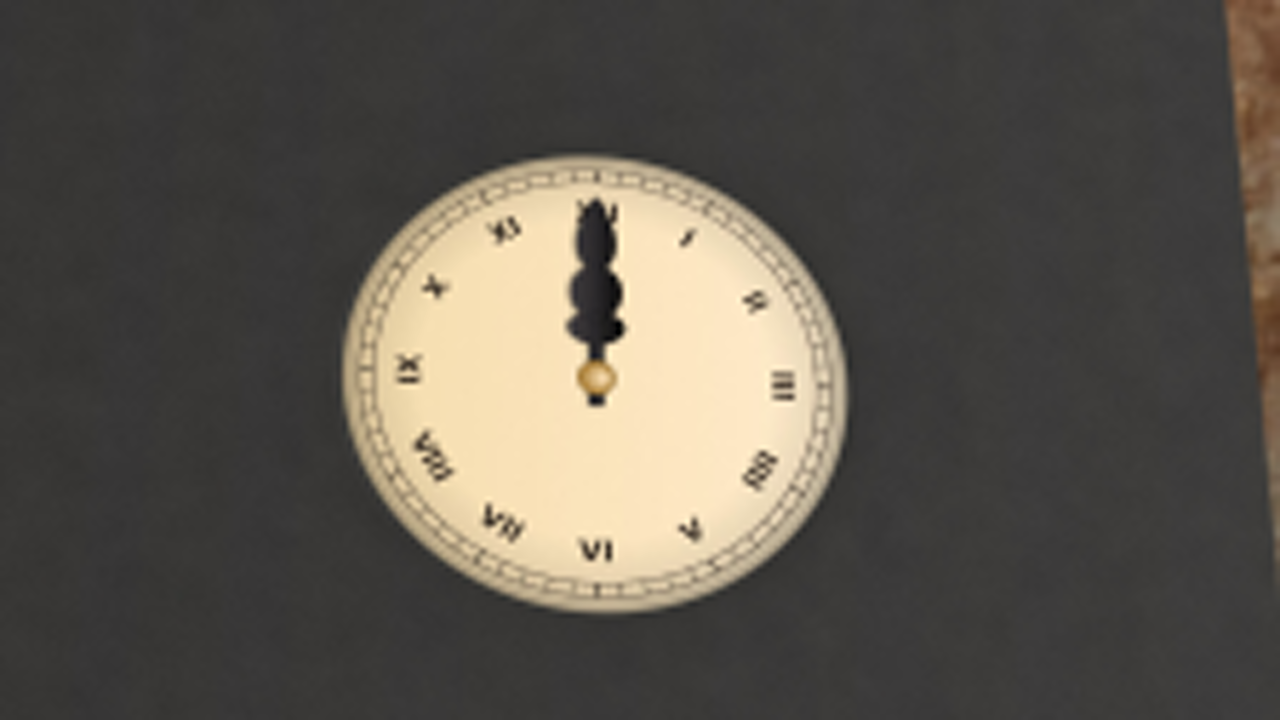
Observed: 12h00
